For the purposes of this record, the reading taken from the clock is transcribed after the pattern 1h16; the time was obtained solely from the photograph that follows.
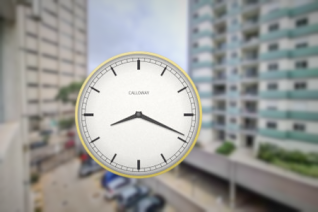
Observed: 8h19
